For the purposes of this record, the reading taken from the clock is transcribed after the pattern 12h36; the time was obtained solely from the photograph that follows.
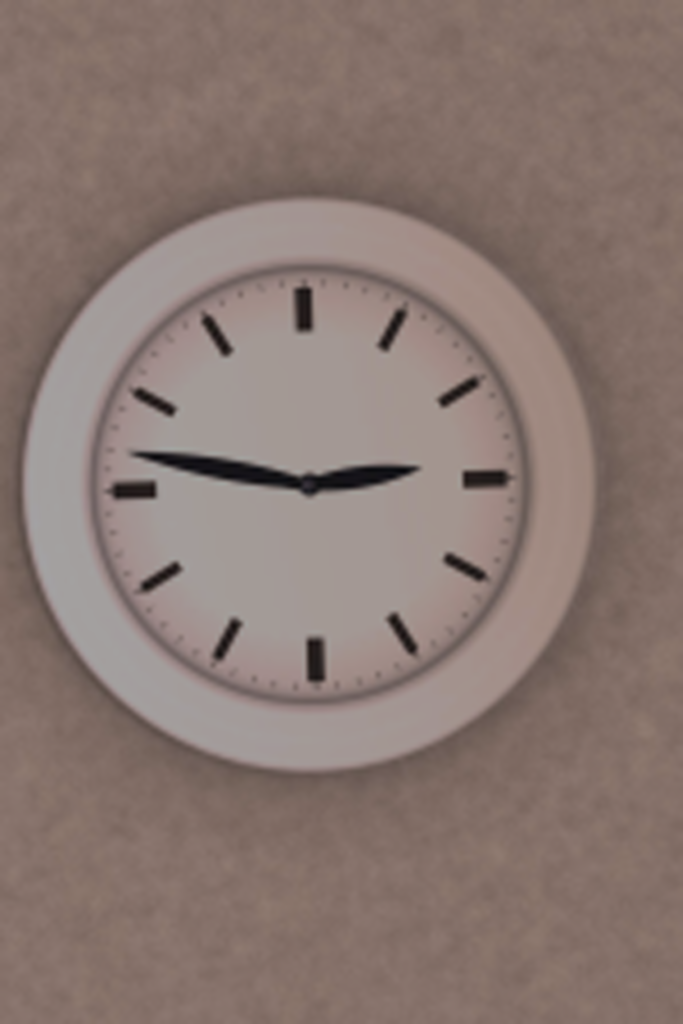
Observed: 2h47
